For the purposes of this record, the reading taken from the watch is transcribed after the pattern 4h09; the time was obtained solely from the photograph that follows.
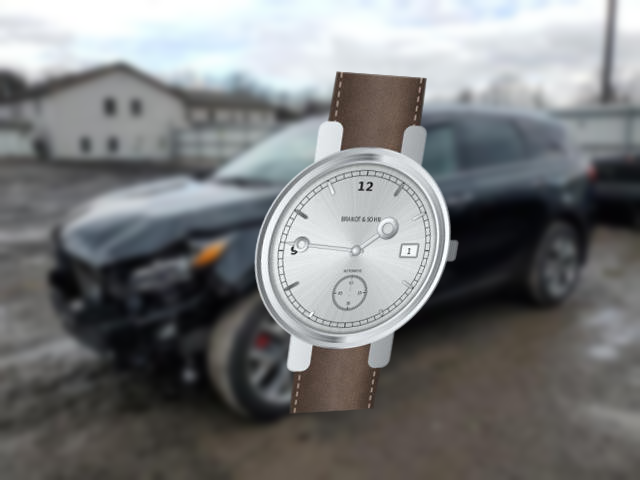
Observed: 1h46
